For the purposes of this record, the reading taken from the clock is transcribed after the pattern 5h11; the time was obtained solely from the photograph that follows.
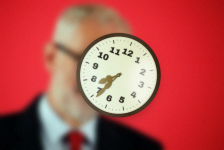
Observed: 7h34
